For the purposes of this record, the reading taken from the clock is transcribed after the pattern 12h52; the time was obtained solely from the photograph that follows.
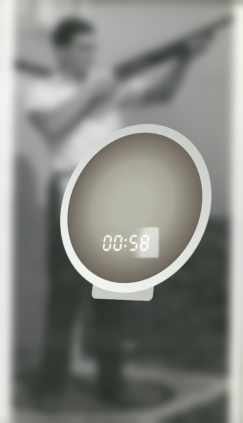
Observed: 0h58
